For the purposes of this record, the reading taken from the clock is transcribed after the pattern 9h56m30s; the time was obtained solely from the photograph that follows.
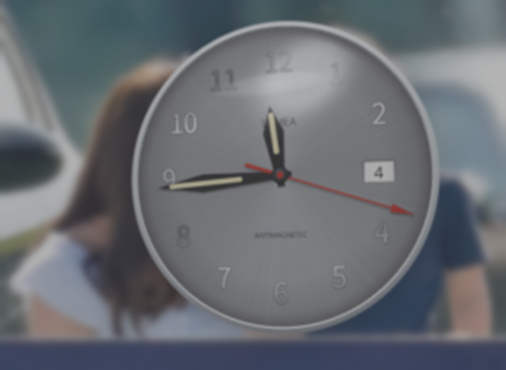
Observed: 11h44m18s
